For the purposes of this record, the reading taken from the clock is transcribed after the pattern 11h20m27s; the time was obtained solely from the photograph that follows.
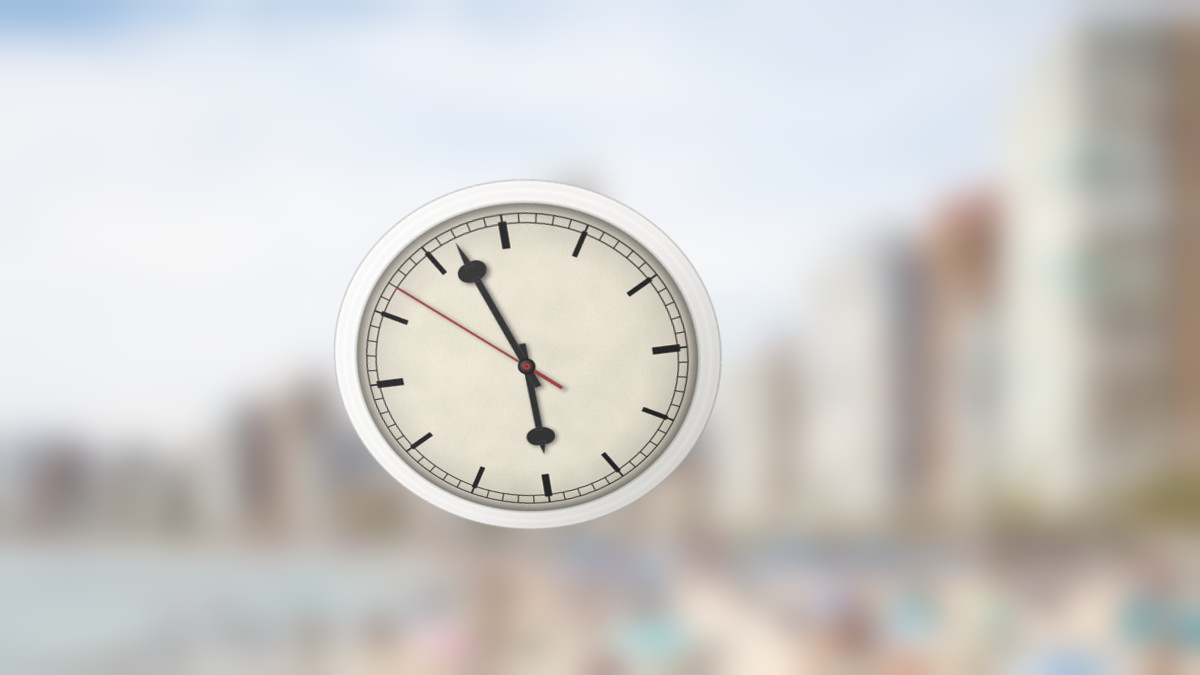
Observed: 5h56m52s
